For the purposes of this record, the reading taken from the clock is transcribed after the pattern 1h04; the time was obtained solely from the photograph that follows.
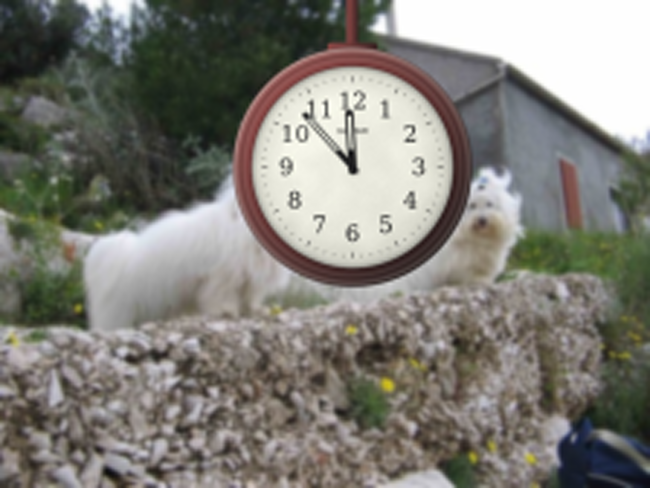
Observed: 11h53
